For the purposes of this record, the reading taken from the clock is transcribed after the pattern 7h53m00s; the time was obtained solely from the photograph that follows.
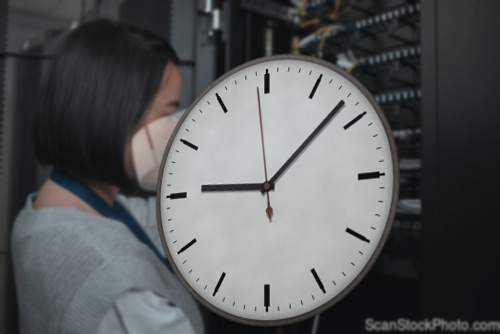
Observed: 9h07m59s
